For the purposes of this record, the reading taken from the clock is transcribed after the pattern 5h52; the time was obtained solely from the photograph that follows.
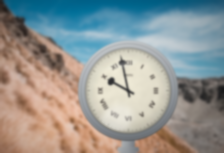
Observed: 9h58
